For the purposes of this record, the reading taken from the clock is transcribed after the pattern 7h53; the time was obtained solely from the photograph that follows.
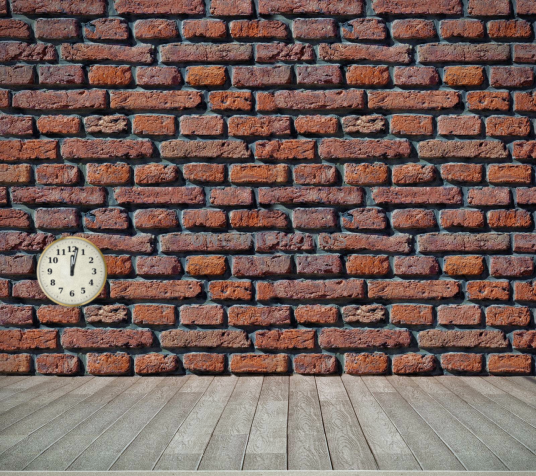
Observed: 12h02
